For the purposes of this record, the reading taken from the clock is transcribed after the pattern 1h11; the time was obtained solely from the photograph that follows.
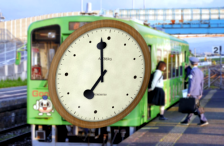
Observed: 6h58
